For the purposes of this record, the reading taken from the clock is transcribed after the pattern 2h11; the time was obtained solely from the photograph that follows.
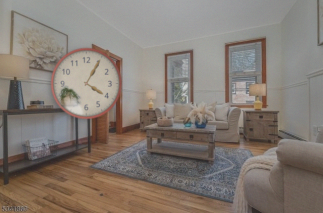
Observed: 4h05
